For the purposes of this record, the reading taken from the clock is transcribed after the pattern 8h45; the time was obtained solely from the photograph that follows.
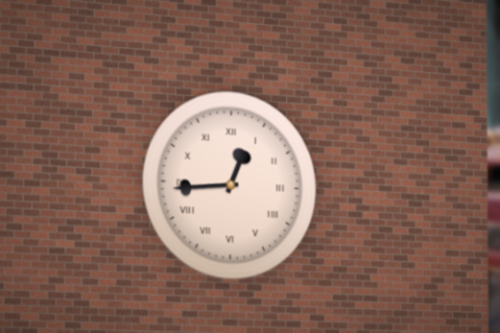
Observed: 12h44
